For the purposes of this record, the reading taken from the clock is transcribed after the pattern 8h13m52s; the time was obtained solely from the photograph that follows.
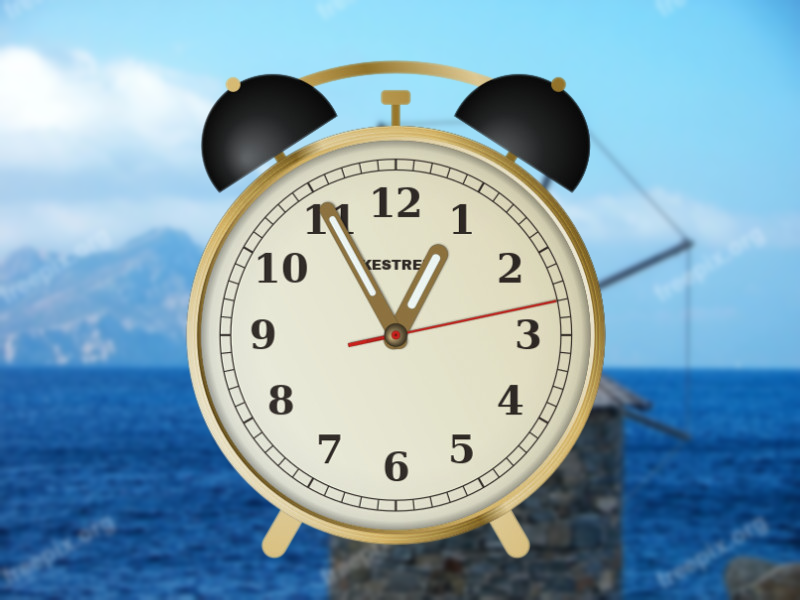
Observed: 12h55m13s
